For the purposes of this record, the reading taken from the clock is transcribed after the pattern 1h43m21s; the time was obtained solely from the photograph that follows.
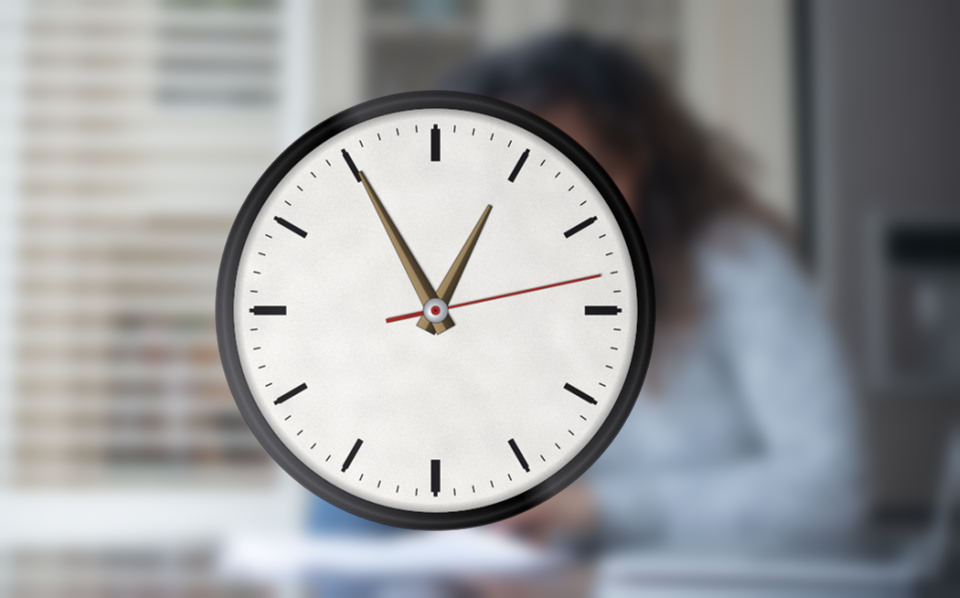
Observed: 12h55m13s
